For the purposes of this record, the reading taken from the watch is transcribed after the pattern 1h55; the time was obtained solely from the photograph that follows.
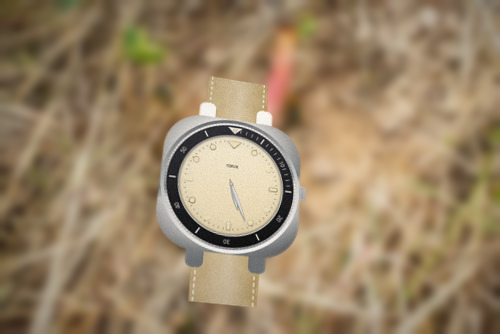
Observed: 5h26
